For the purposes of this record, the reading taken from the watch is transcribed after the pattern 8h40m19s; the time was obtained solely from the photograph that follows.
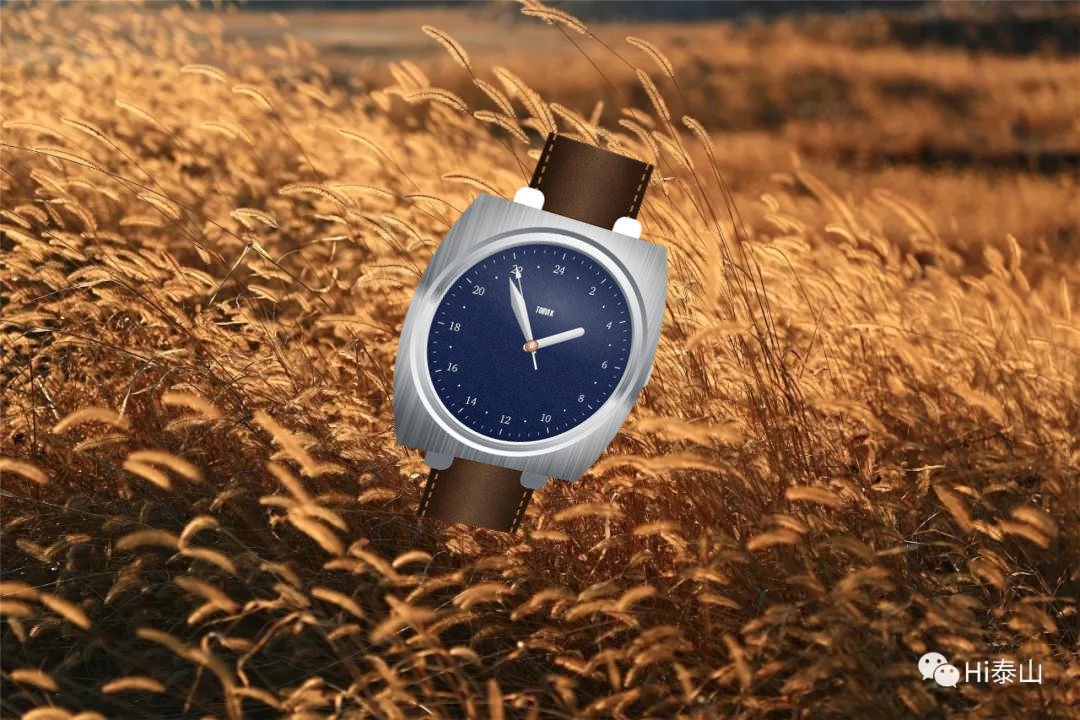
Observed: 3h53m55s
